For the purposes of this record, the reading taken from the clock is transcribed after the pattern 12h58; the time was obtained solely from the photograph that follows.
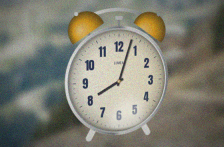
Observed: 8h03
